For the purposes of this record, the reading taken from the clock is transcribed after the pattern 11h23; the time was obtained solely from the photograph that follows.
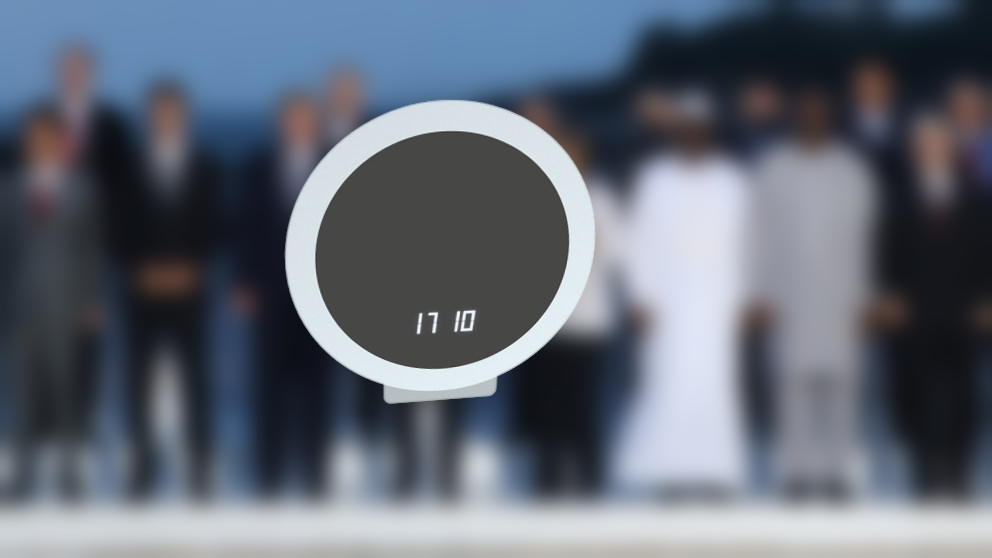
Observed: 17h10
